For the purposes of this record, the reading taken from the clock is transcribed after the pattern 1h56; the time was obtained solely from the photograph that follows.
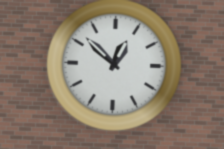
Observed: 12h52
